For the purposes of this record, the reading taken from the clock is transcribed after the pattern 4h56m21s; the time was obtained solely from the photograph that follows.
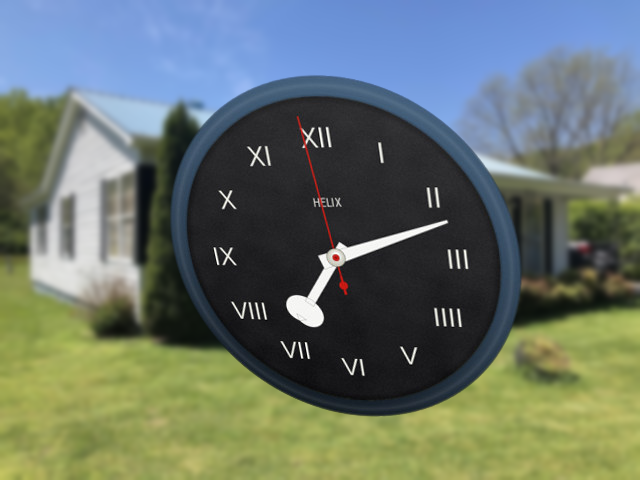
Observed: 7h11m59s
